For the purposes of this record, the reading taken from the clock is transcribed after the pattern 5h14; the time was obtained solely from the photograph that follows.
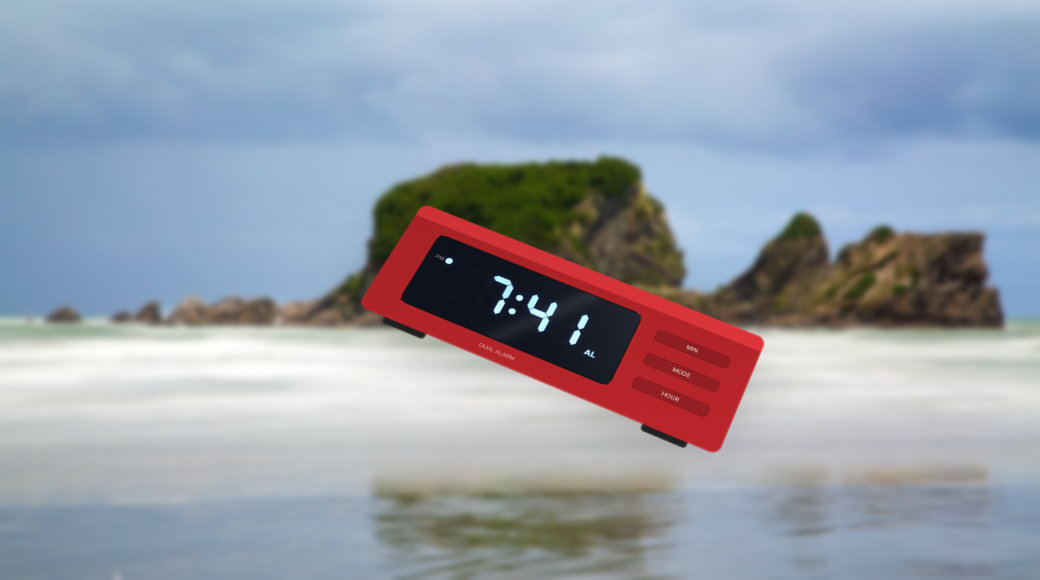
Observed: 7h41
